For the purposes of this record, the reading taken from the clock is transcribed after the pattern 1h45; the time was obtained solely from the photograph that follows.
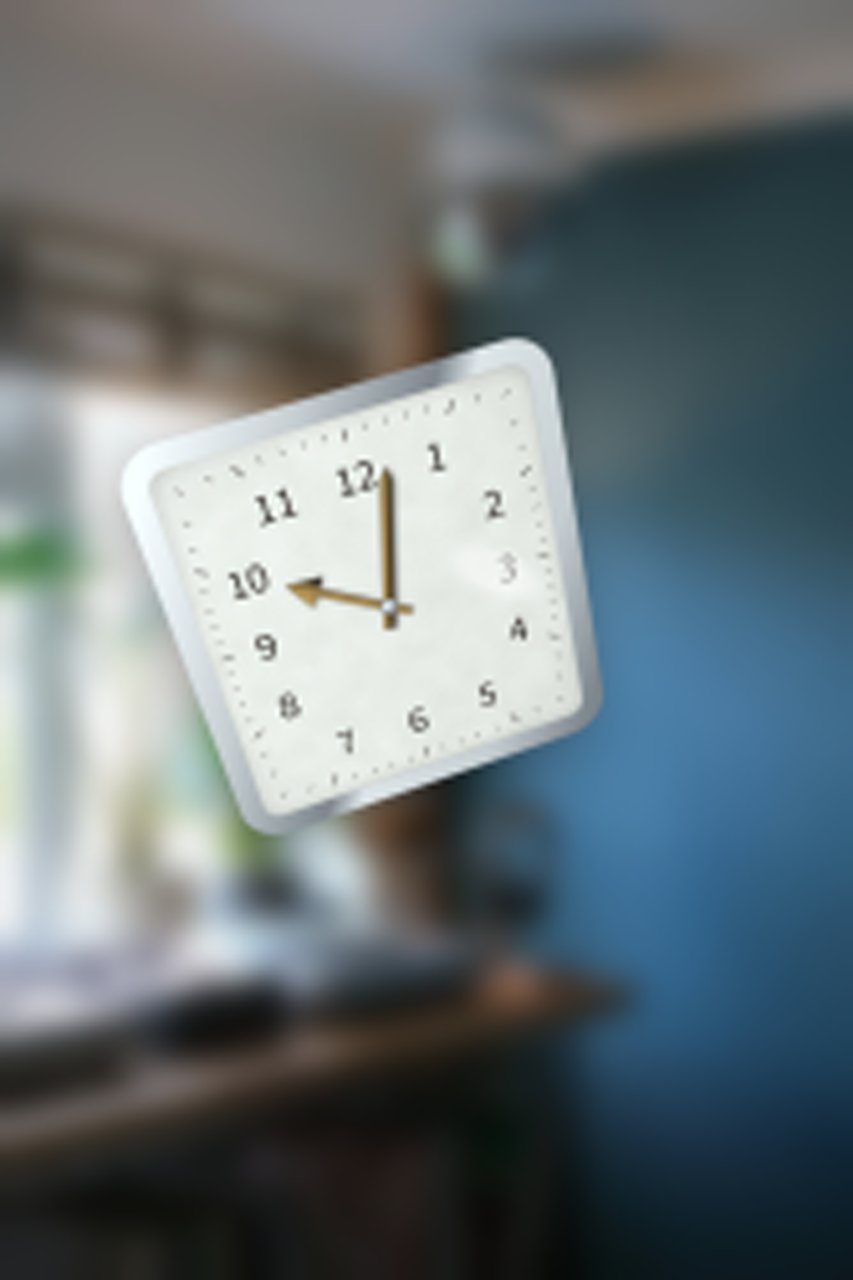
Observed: 10h02
